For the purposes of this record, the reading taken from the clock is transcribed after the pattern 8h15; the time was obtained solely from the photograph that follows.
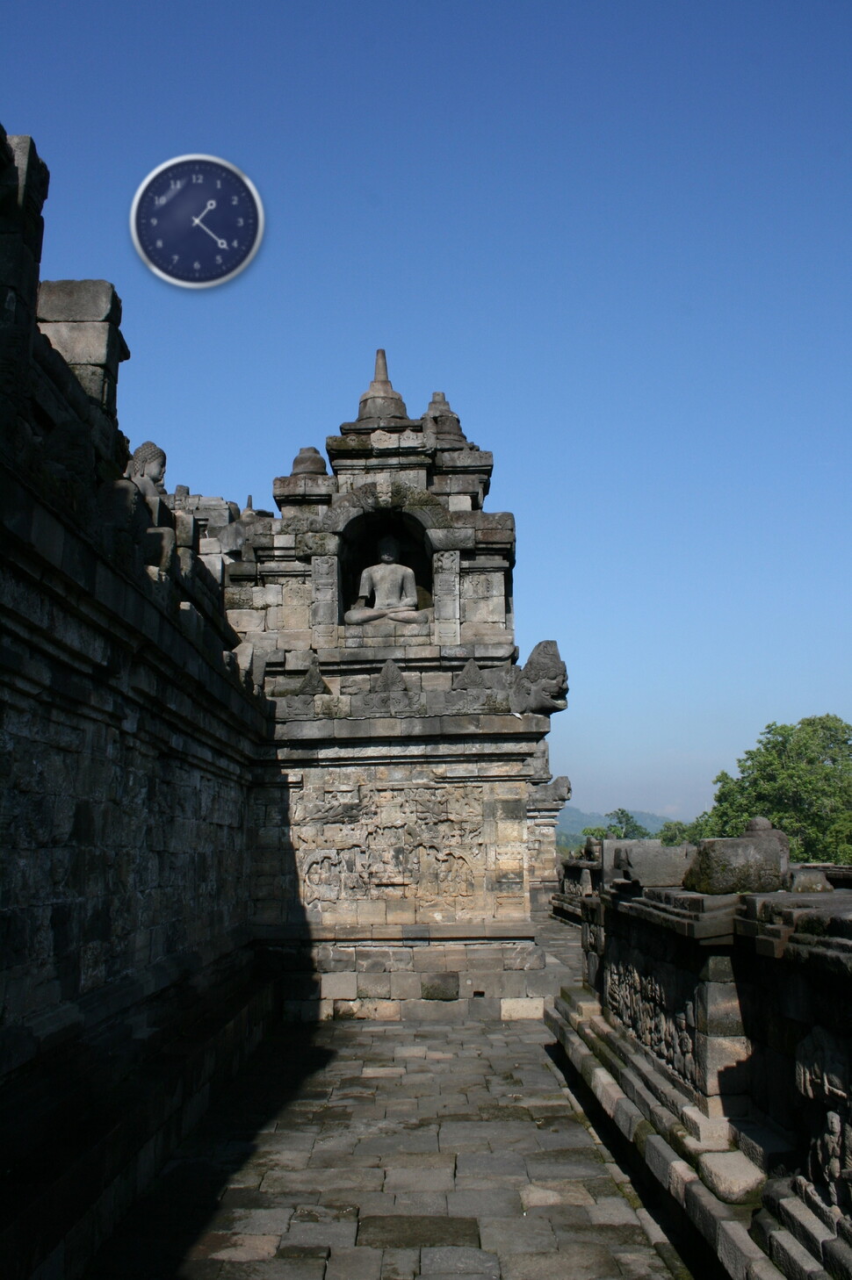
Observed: 1h22
